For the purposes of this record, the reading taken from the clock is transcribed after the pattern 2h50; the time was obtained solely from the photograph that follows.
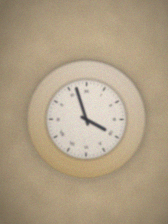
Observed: 3h57
